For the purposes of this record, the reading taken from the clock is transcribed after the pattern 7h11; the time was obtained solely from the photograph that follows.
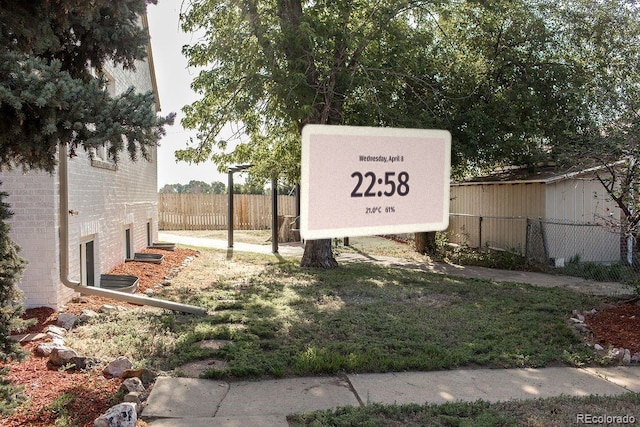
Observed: 22h58
